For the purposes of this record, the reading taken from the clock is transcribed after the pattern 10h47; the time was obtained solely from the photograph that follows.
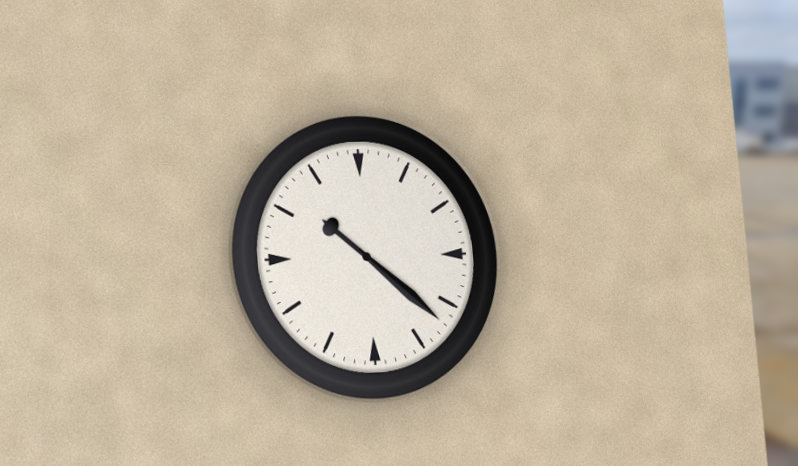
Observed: 10h22
